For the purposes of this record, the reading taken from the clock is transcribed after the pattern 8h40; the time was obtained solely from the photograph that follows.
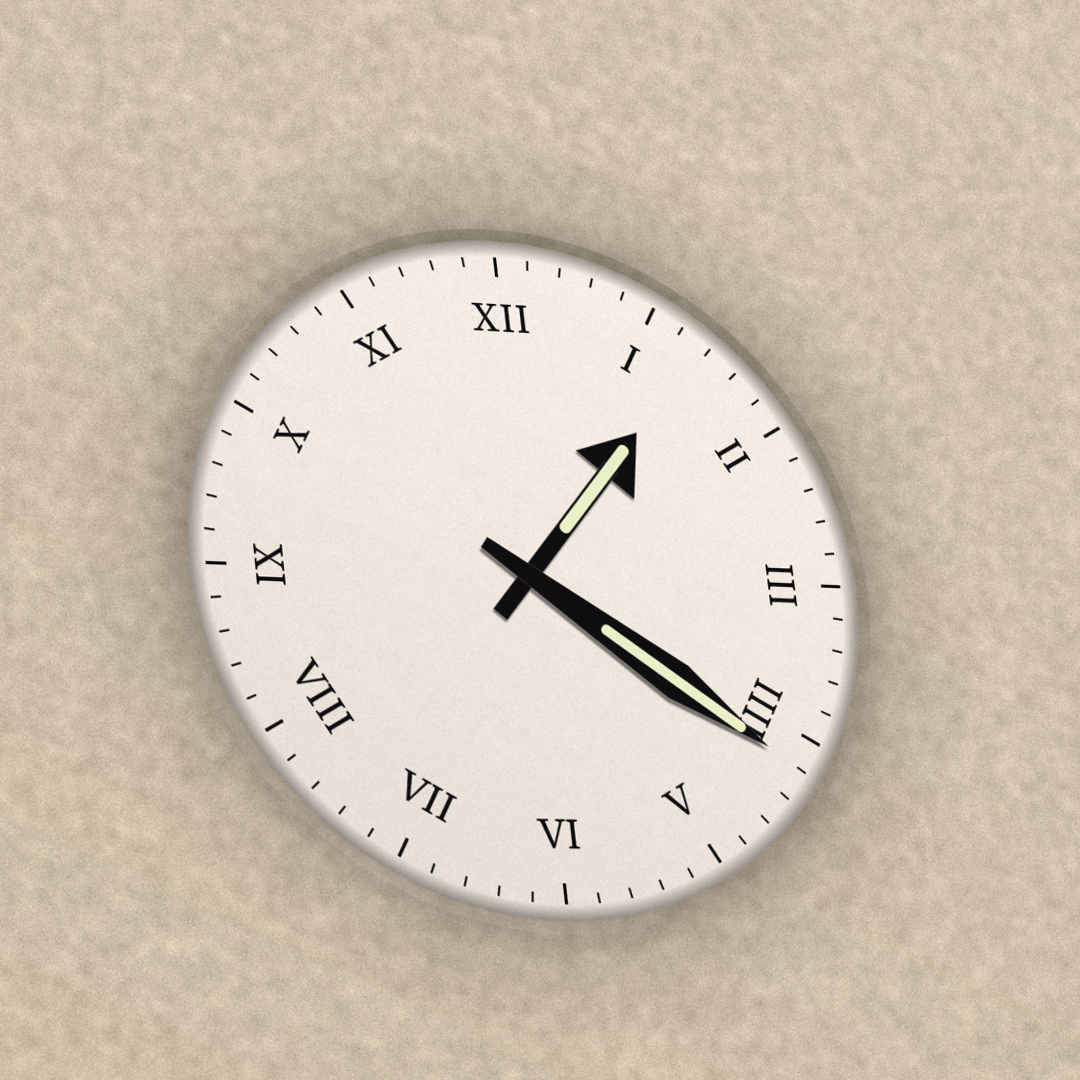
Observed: 1h21
